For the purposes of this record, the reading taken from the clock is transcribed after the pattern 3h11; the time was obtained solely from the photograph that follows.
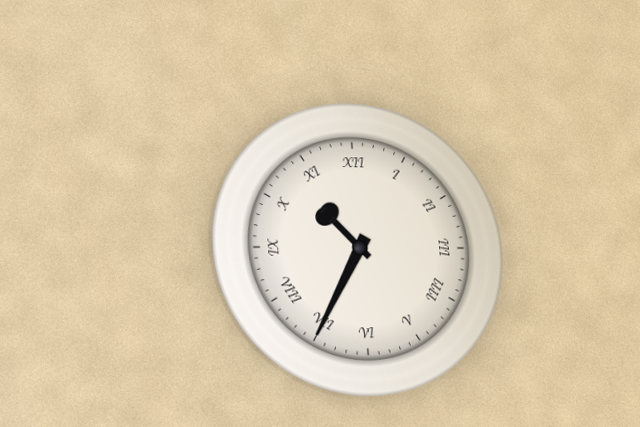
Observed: 10h35
